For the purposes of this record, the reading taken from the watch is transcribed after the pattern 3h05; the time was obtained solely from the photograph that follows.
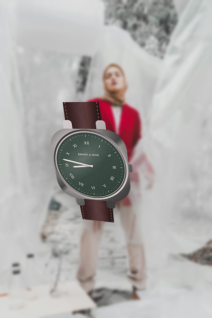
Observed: 8h47
